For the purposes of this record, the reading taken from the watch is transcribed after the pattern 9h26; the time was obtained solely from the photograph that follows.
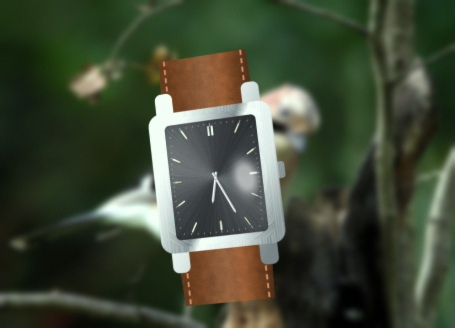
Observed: 6h26
